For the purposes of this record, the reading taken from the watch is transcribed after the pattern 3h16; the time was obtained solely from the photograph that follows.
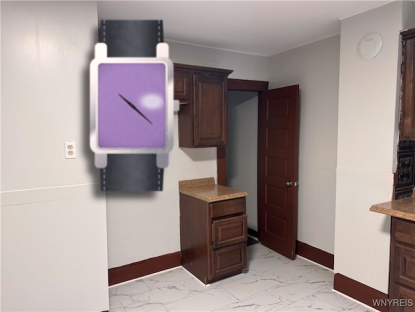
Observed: 10h22
